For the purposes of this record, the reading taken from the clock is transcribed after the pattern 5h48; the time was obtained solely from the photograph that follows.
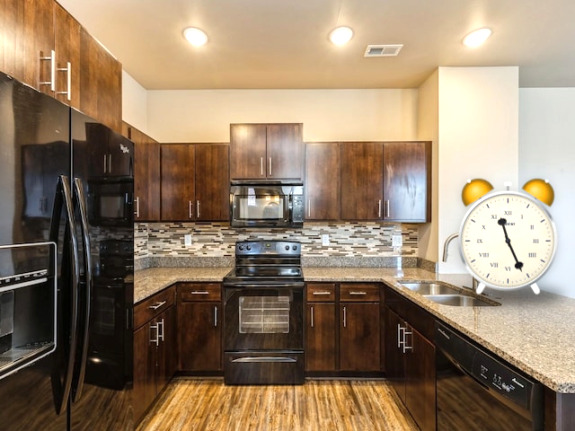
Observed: 11h26
